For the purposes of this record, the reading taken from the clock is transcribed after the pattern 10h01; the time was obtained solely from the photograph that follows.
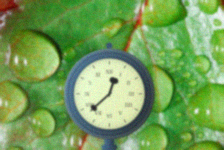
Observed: 12h38
